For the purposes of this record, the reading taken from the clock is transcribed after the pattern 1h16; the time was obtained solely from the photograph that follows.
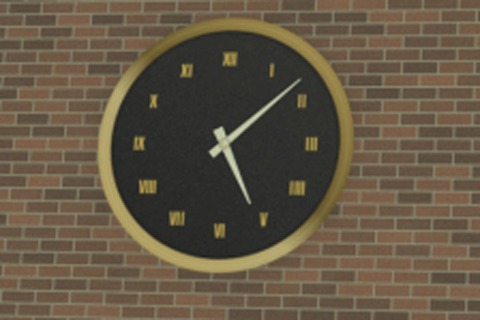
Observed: 5h08
